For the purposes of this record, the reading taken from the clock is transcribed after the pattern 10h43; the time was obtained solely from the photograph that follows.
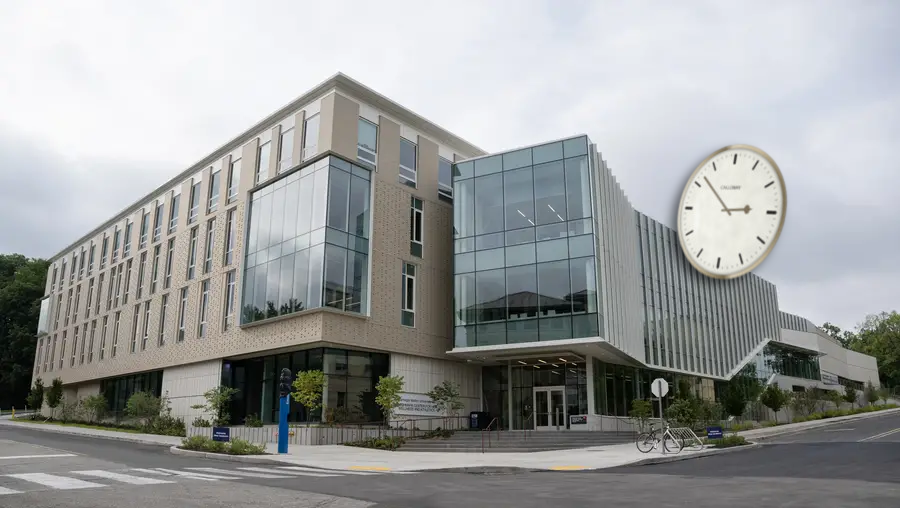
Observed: 2h52
